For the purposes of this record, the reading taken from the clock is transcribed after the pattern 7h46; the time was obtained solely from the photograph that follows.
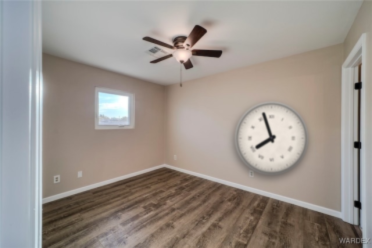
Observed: 7h57
